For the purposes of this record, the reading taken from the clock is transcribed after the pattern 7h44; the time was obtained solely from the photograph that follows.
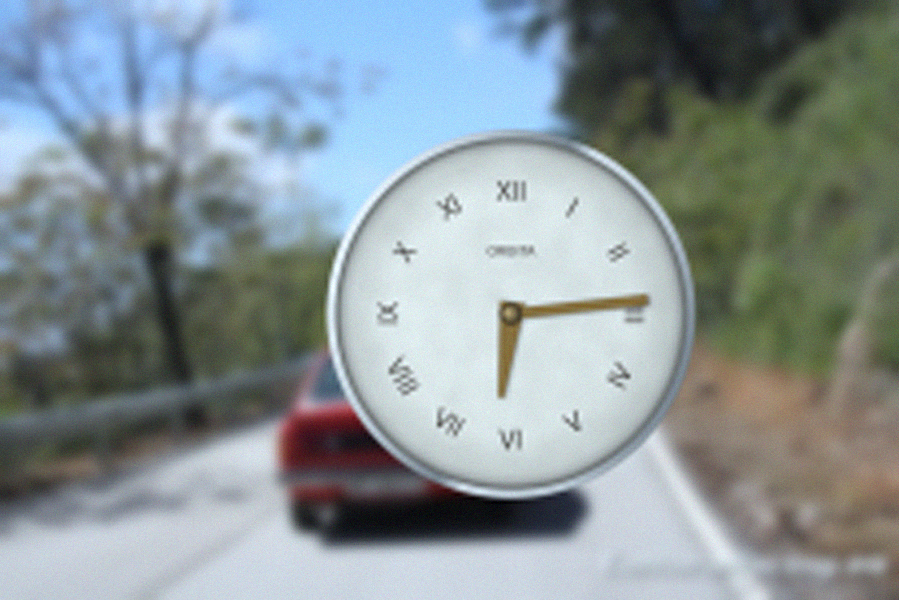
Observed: 6h14
